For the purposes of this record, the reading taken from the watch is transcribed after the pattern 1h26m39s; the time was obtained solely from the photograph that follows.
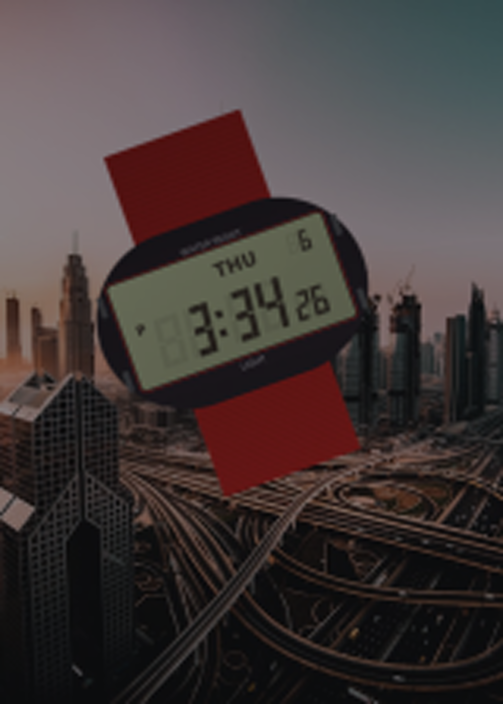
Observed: 3h34m26s
